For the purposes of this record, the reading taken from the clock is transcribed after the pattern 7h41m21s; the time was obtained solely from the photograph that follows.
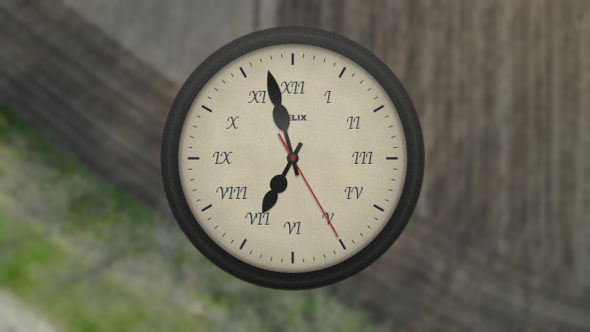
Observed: 6h57m25s
